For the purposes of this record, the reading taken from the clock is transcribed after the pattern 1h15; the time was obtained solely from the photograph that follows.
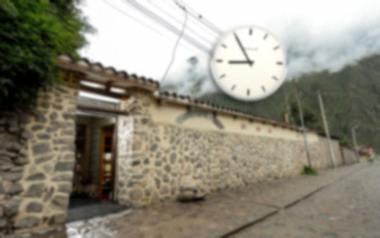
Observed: 8h55
